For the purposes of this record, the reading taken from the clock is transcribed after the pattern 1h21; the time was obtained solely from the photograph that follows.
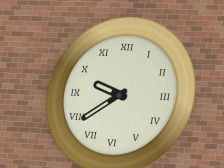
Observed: 9h39
